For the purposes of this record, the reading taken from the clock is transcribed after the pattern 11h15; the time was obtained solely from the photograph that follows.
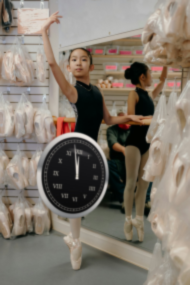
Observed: 11h58
